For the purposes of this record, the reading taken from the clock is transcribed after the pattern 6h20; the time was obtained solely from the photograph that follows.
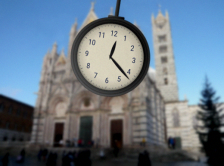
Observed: 12h22
